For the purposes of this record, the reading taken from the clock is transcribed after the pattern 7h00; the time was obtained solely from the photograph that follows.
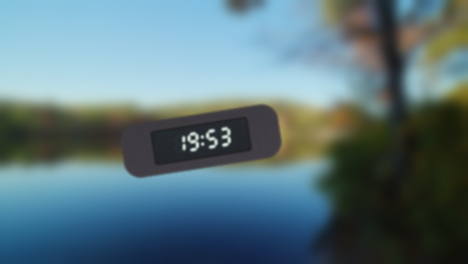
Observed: 19h53
